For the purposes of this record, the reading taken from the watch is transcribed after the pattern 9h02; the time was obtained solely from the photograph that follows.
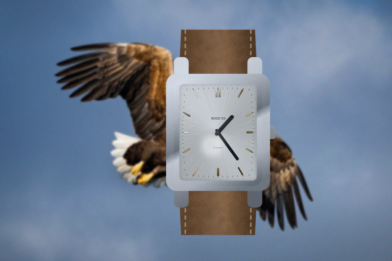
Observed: 1h24
